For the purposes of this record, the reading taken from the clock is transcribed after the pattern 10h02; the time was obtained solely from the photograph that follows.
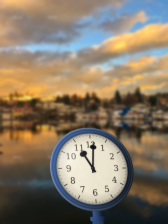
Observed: 11h01
